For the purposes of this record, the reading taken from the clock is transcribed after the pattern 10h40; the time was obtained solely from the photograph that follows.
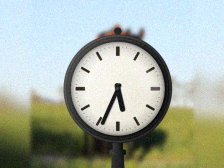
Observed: 5h34
